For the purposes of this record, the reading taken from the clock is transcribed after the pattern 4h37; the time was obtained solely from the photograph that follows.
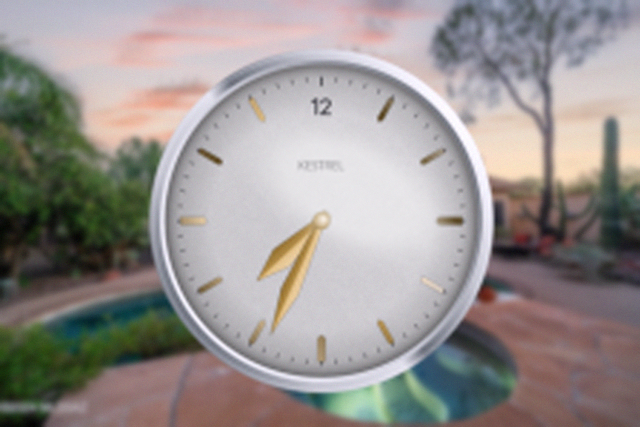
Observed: 7h34
